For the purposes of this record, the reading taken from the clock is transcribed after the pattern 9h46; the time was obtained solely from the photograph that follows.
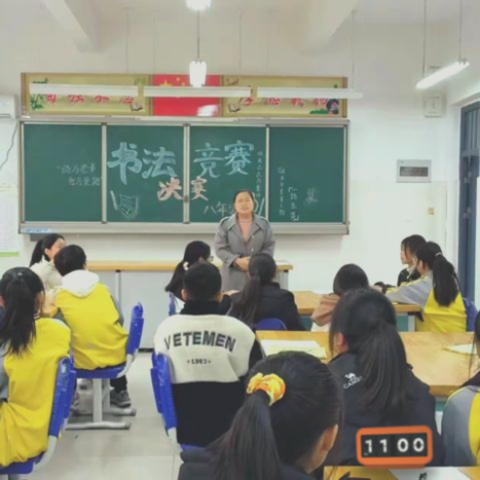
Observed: 11h00
